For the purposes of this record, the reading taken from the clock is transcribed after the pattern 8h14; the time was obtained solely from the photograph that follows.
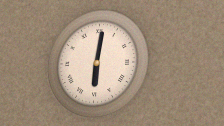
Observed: 6h01
